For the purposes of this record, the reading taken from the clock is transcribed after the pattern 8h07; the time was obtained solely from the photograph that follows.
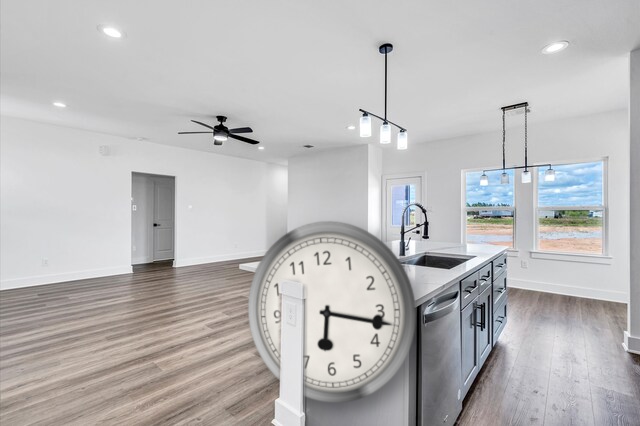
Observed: 6h17
